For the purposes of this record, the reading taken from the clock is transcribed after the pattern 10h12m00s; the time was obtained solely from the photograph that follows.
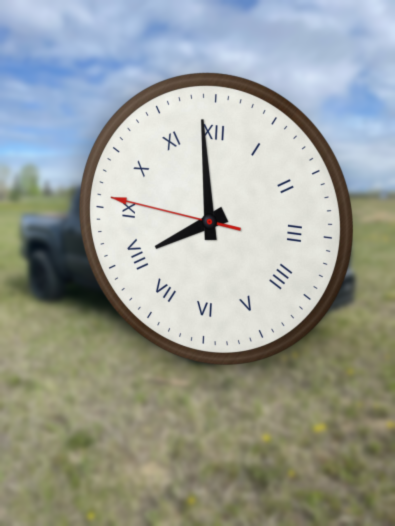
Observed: 7h58m46s
